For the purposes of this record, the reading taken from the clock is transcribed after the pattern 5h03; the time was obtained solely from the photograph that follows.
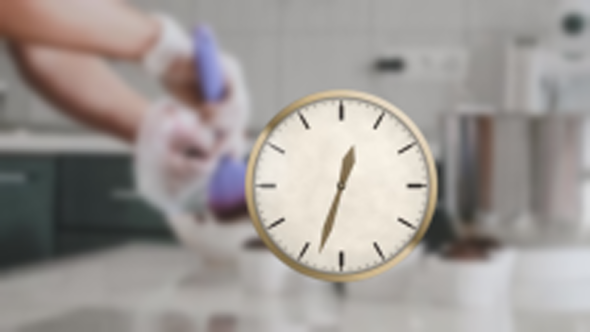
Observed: 12h33
